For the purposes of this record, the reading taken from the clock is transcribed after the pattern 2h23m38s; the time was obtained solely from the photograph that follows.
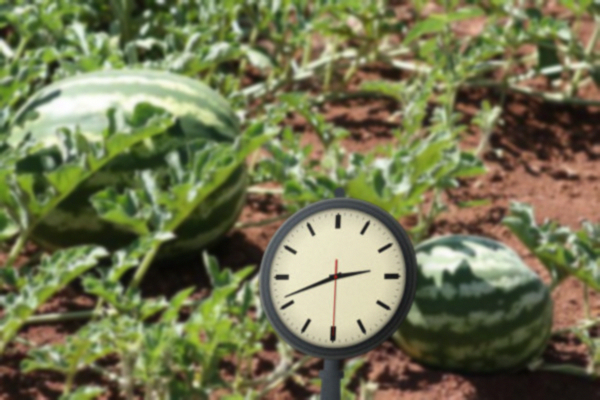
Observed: 2h41m30s
